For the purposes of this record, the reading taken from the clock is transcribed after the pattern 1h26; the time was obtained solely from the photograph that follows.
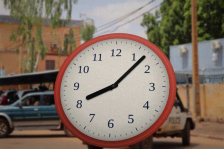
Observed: 8h07
